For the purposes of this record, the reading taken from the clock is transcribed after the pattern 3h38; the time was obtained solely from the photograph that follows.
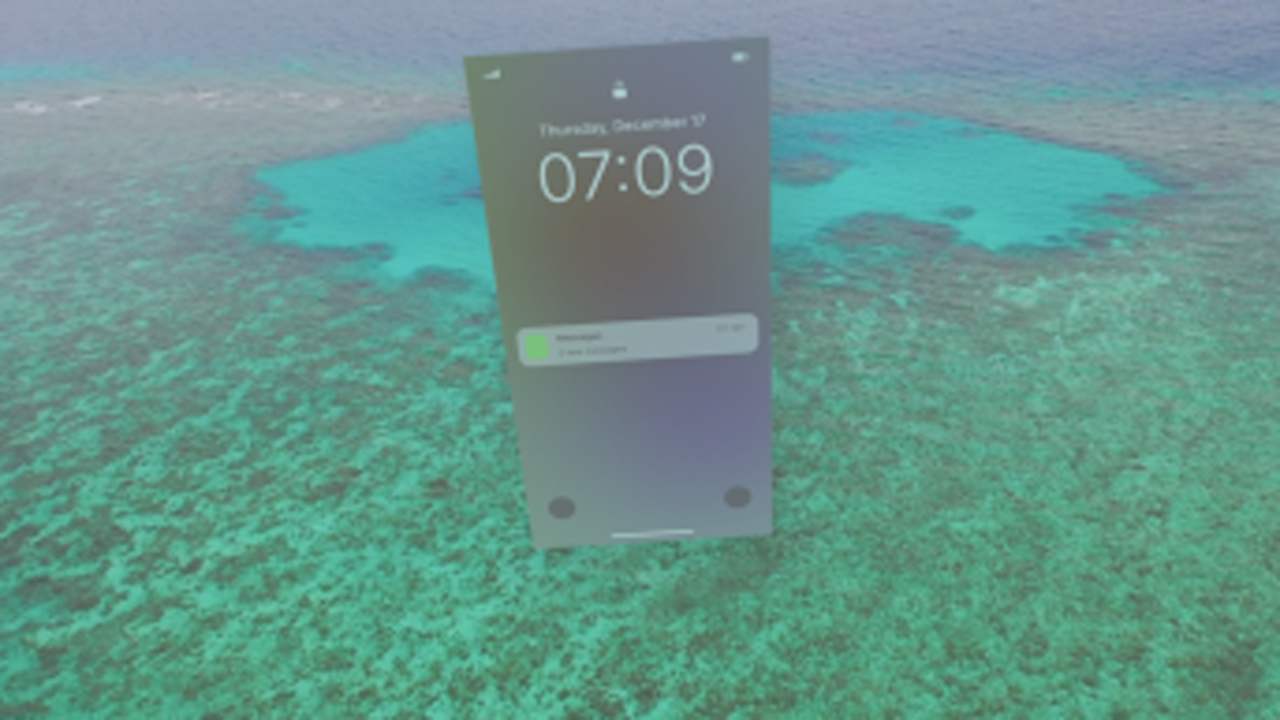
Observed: 7h09
